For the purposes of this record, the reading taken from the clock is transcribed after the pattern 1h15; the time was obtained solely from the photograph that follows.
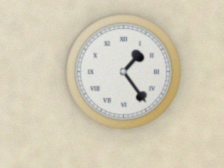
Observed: 1h24
